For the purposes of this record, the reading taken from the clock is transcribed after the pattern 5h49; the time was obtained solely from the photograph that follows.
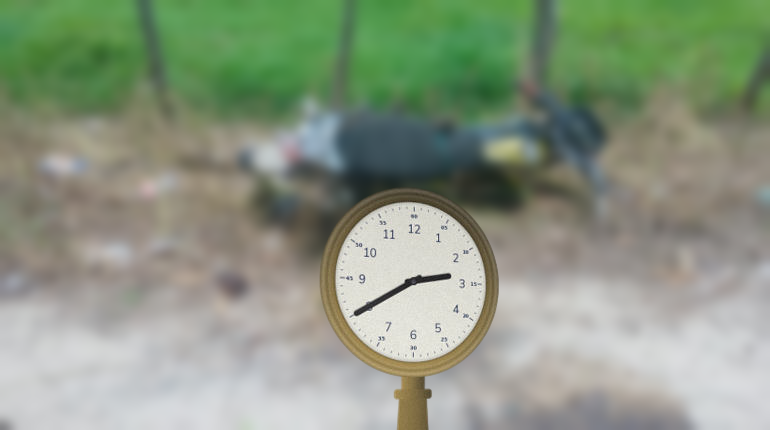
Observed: 2h40
